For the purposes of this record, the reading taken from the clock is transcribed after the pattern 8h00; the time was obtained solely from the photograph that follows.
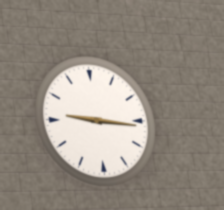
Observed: 9h16
